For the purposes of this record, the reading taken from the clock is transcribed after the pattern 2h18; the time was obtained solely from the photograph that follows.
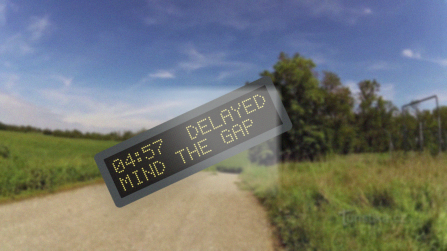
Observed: 4h57
